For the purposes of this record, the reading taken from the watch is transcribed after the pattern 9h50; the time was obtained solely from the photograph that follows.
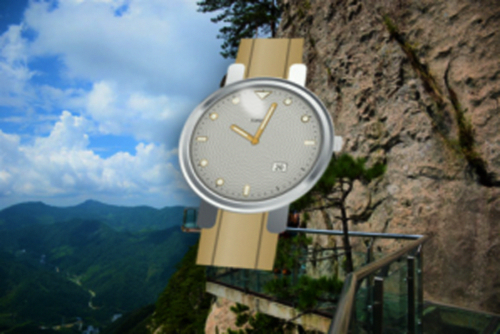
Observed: 10h03
